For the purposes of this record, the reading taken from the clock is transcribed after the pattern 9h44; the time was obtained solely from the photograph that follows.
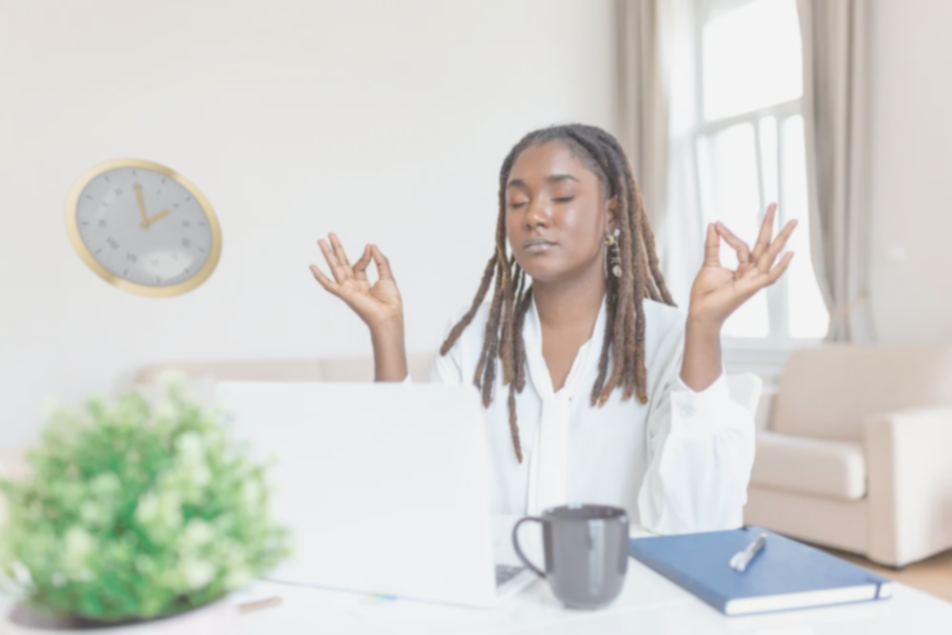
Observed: 2h00
